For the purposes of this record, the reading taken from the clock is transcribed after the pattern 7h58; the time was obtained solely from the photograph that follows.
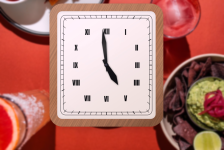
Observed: 4h59
